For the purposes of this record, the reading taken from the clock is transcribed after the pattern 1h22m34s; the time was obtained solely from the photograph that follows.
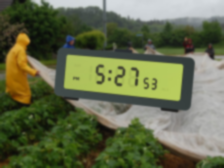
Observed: 5h27m53s
